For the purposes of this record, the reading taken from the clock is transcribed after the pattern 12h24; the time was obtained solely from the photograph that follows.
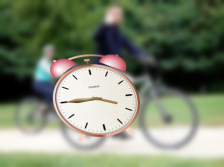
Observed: 3h45
